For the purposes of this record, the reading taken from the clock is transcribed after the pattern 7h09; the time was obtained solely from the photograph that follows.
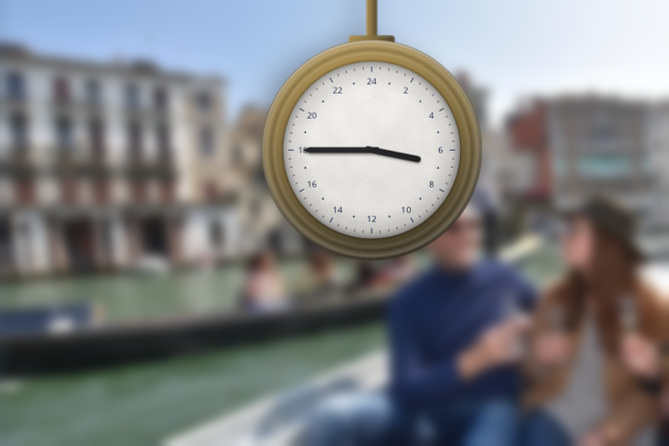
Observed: 6h45
